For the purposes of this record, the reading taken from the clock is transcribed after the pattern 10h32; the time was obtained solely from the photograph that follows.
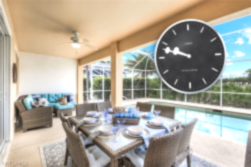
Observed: 9h48
